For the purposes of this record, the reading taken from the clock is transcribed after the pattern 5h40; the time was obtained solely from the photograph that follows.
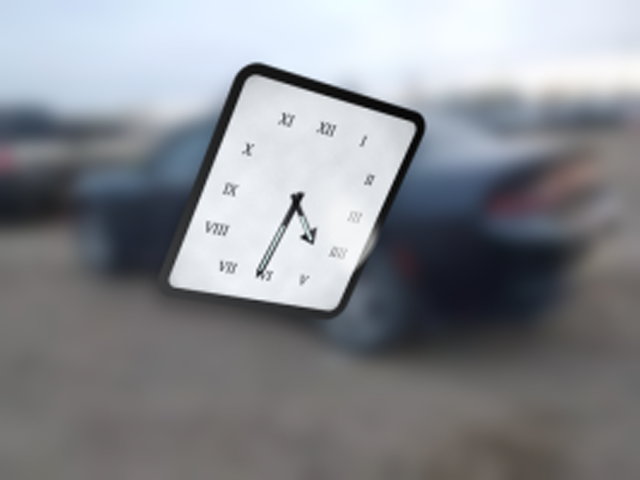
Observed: 4h31
